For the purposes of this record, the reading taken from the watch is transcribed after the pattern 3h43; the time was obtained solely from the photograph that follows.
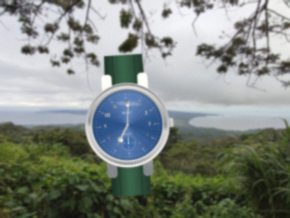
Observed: 7h01
